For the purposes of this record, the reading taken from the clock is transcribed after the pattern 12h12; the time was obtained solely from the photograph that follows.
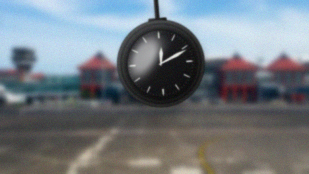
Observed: 12h11
